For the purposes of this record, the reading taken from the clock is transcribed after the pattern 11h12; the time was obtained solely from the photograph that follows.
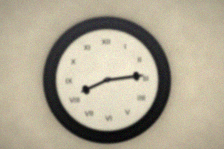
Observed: 8h14
